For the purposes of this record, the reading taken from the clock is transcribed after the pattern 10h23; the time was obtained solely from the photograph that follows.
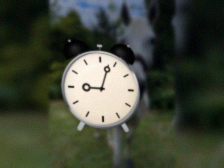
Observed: 9h03
